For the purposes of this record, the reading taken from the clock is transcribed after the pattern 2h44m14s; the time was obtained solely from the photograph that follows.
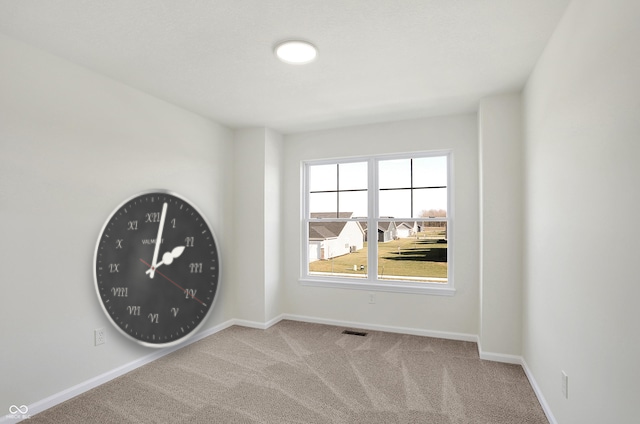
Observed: 2h02m20s
